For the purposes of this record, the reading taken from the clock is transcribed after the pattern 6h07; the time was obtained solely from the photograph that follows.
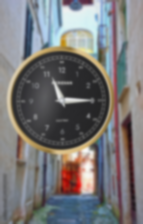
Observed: 11h15
